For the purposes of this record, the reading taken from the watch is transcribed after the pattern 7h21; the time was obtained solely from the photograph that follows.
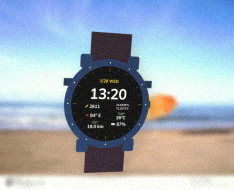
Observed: 13h20
